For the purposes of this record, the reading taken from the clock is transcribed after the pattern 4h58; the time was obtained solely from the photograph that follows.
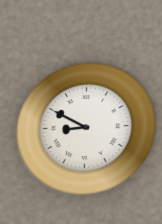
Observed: 8h50
